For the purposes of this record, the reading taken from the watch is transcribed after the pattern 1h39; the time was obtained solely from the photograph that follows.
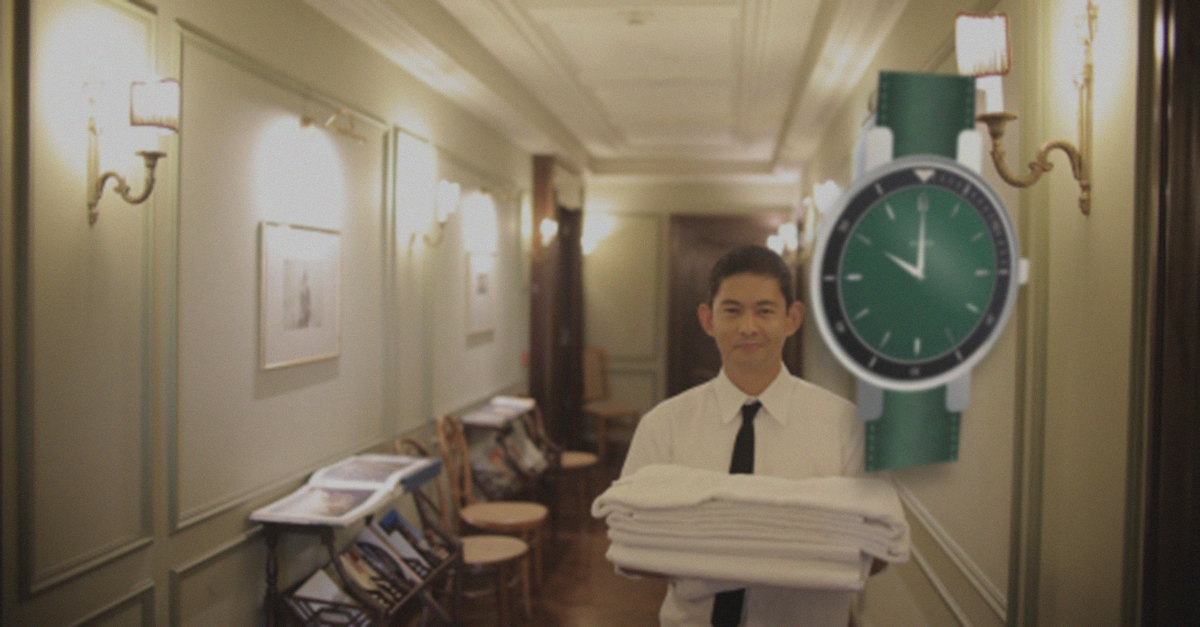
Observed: 10h00
